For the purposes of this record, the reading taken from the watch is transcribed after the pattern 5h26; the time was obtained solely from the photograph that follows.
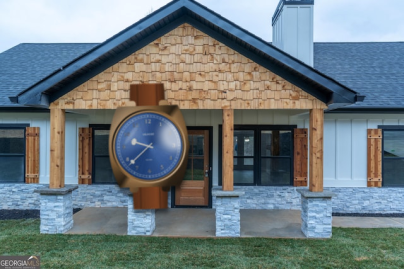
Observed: 9h38
